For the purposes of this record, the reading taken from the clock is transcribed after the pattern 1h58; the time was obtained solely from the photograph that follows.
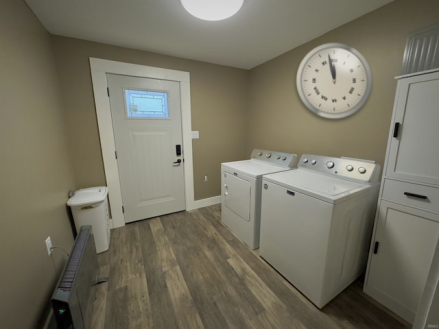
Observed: 11h58
